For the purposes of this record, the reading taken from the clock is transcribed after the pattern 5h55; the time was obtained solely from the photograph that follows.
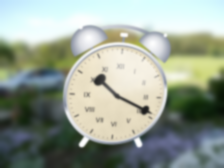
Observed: 10h19
